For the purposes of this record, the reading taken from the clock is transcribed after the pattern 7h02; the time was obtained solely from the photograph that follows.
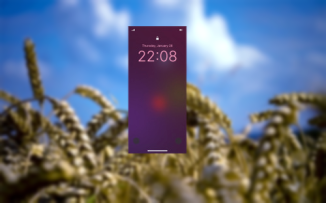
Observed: 22h08
